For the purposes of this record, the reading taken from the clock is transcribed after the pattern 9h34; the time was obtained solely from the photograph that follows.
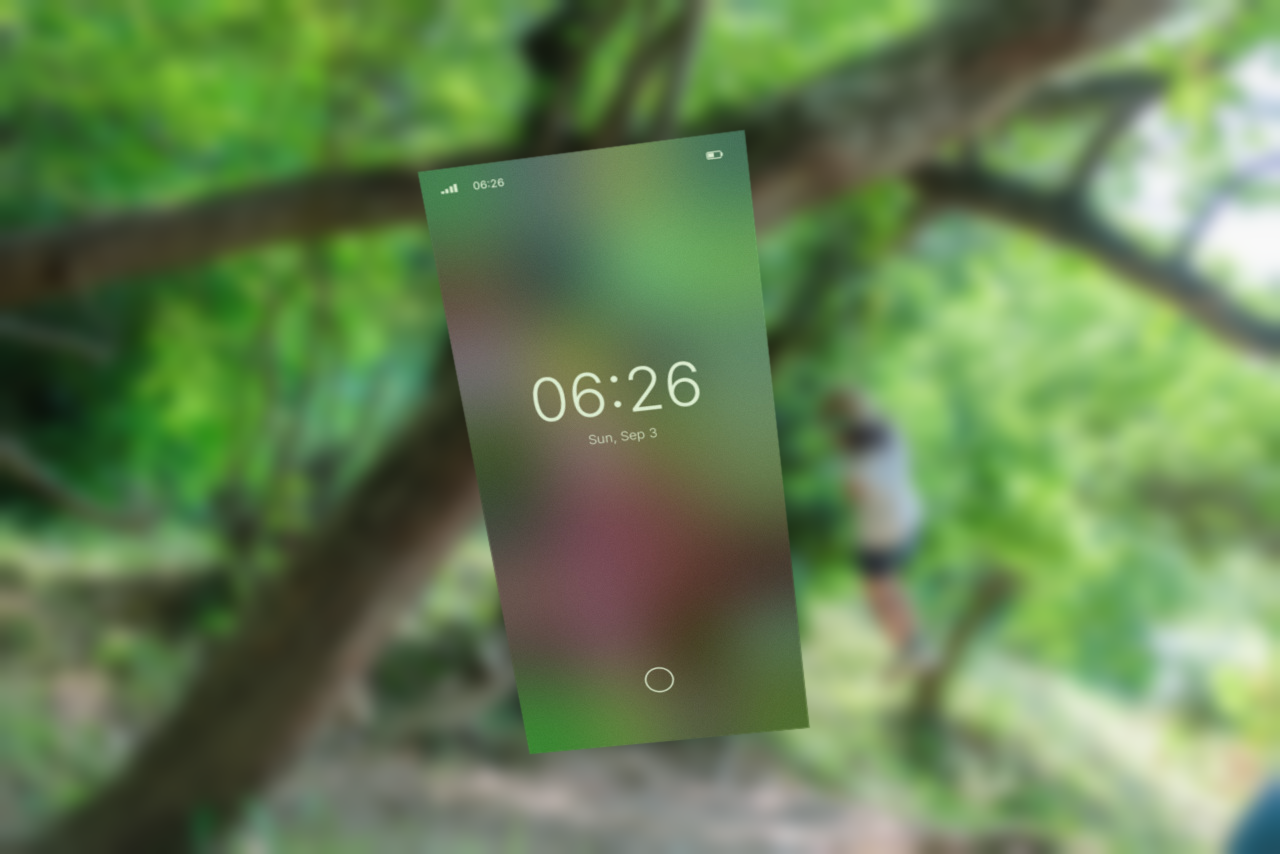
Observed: 6h26
